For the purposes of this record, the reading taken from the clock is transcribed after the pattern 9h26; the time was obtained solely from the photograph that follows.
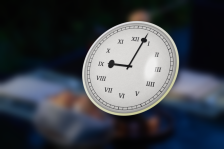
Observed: 9h03
